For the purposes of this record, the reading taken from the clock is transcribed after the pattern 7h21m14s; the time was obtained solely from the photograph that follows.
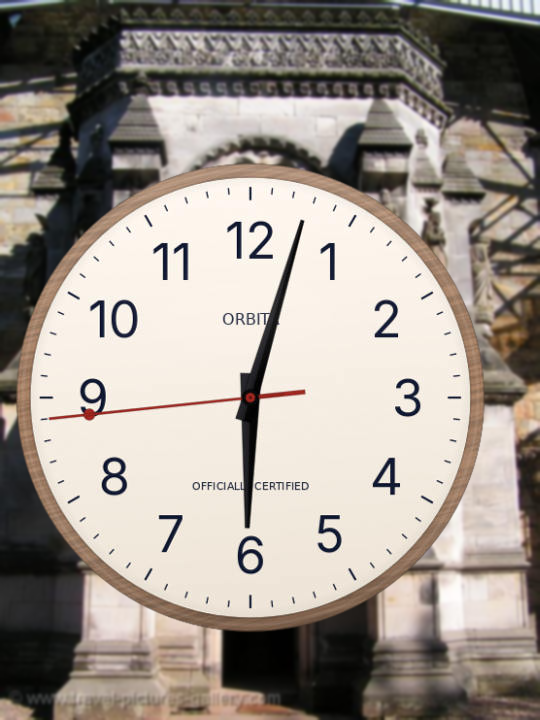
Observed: 6h02m44s
